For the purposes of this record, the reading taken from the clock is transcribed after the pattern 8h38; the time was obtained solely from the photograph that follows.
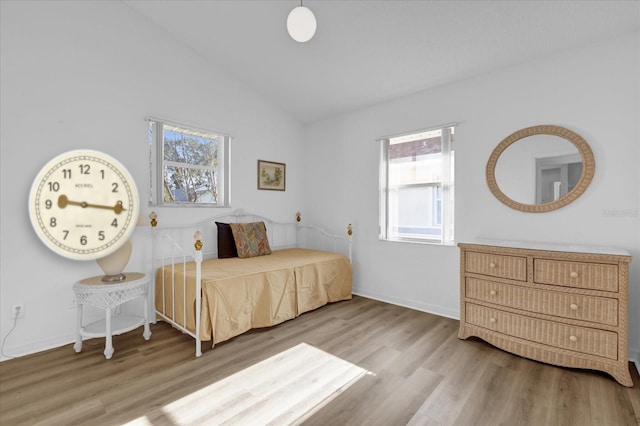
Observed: 9h16
